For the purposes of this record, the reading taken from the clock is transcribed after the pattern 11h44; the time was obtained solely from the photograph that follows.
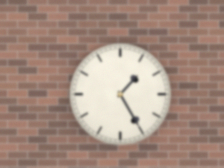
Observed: 1h25
